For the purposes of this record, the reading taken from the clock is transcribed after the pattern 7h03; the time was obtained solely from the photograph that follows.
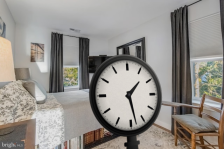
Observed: 1h28
